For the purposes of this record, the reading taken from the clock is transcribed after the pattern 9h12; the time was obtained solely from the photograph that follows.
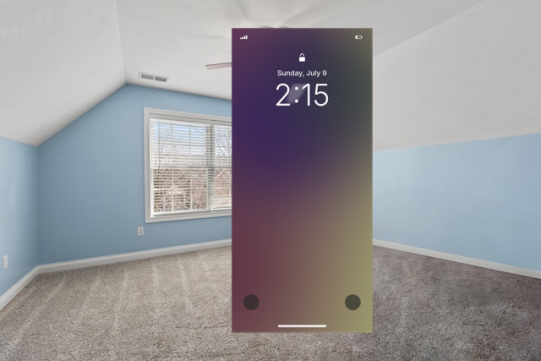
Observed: 2h15
